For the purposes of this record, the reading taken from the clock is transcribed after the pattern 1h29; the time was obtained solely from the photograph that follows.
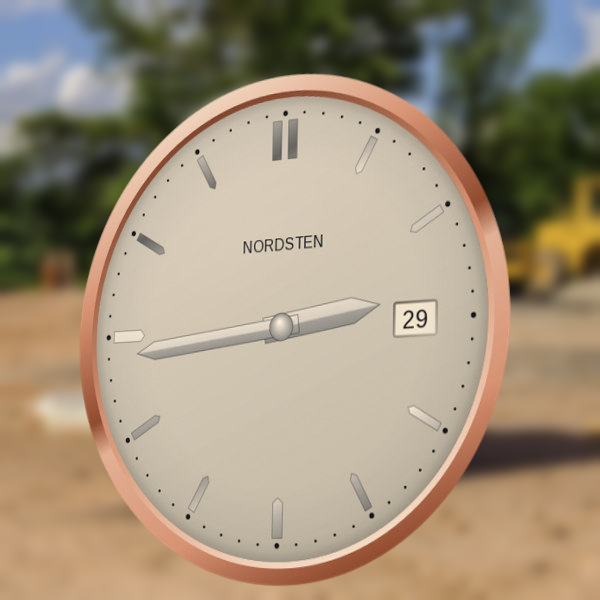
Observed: 2h44
